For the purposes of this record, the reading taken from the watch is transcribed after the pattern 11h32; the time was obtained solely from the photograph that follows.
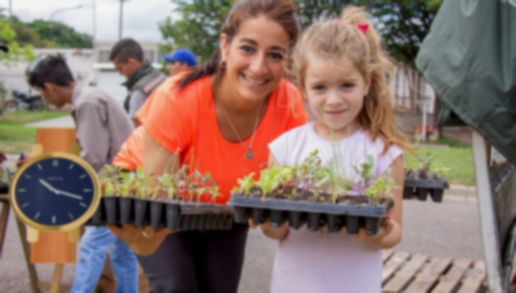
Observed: 10h18
